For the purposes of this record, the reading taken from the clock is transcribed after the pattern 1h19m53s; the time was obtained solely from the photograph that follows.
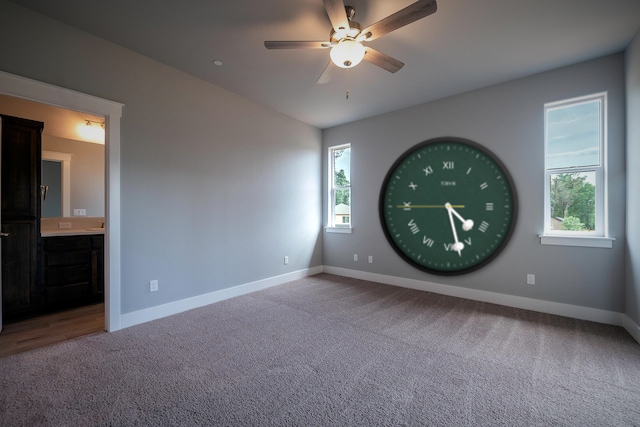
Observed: 4h27m45s
